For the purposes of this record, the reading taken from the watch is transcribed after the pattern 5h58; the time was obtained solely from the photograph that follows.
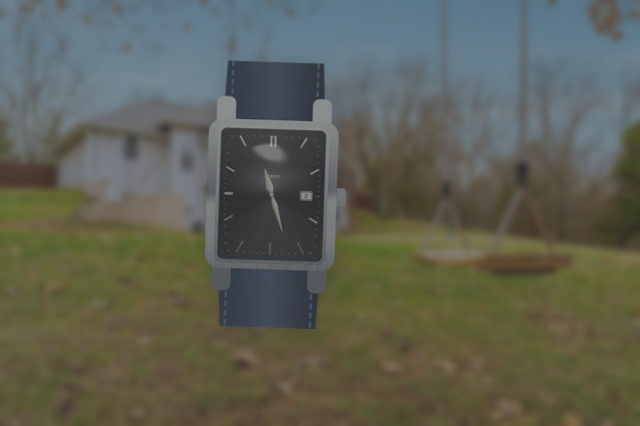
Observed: 11h27
